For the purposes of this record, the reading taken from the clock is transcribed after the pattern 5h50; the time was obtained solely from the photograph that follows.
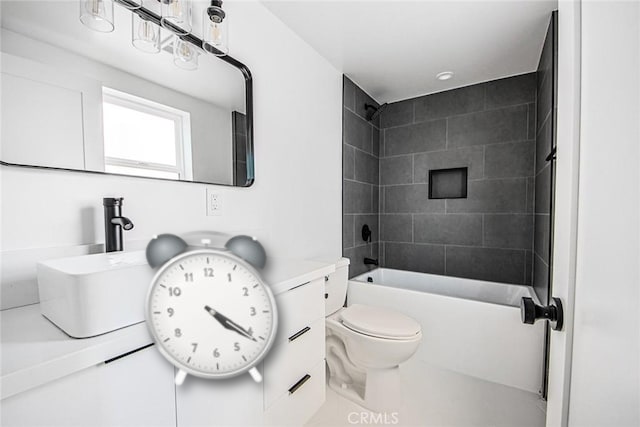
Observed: 4h21
